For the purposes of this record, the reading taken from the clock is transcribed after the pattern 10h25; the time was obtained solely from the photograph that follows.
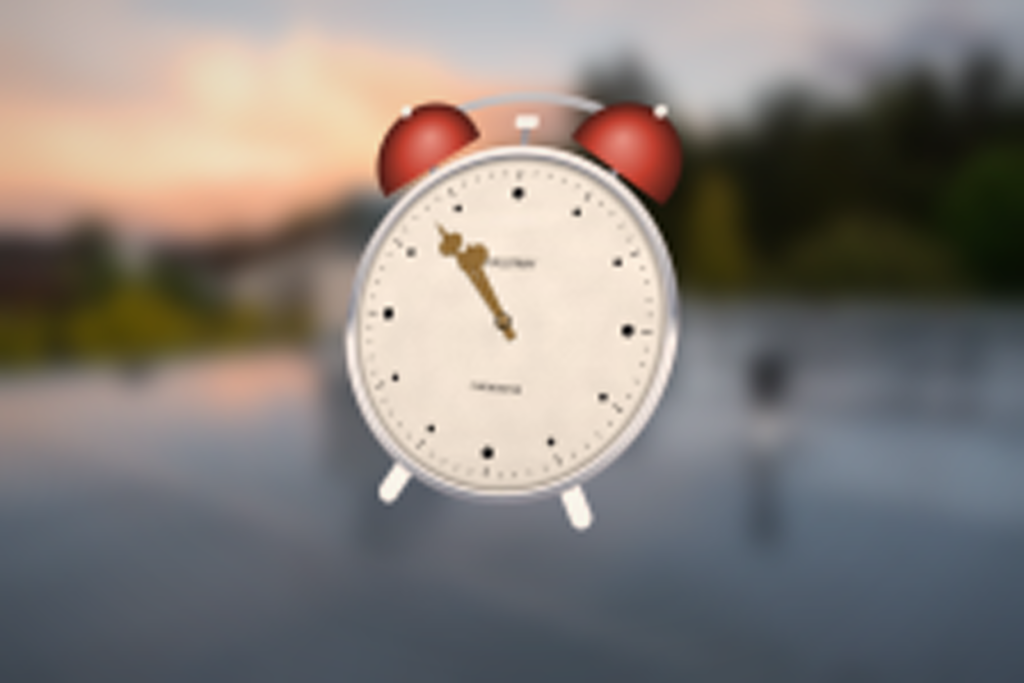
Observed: 10h53
